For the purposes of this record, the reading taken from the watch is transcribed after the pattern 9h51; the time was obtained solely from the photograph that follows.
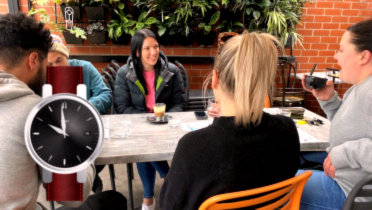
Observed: 9h59
